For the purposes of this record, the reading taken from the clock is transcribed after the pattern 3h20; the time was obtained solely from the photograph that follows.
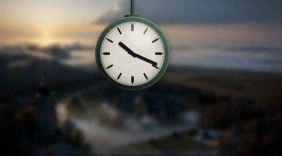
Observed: 10h19
